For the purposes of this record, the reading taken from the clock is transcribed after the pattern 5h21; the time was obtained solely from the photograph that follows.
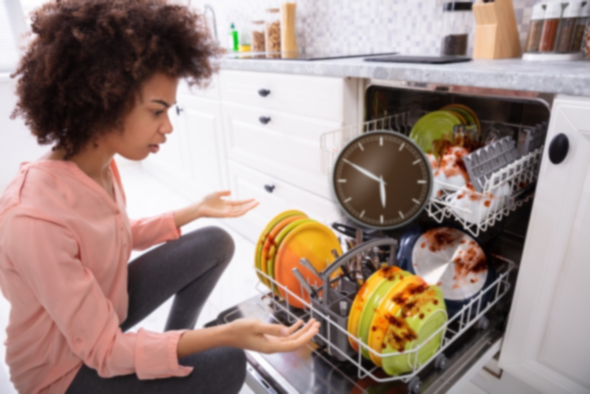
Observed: 5h50
